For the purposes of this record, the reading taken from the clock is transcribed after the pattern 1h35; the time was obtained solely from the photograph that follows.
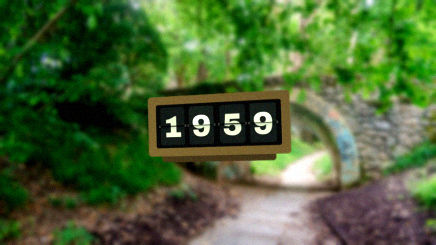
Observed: 19h59
